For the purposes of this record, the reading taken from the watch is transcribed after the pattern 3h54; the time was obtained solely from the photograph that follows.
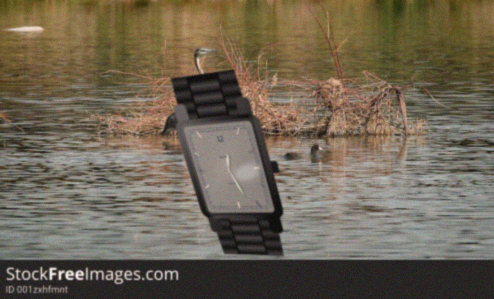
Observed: 12h27
